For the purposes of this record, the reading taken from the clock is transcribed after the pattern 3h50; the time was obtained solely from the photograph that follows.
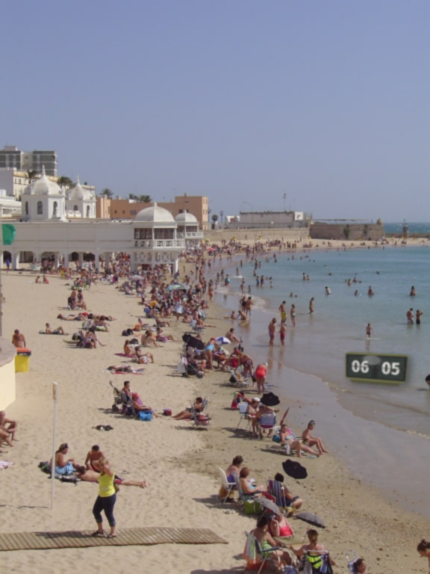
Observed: 6h05
